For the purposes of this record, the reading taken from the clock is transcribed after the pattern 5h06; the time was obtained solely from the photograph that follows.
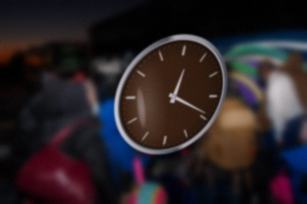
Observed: 12h19
